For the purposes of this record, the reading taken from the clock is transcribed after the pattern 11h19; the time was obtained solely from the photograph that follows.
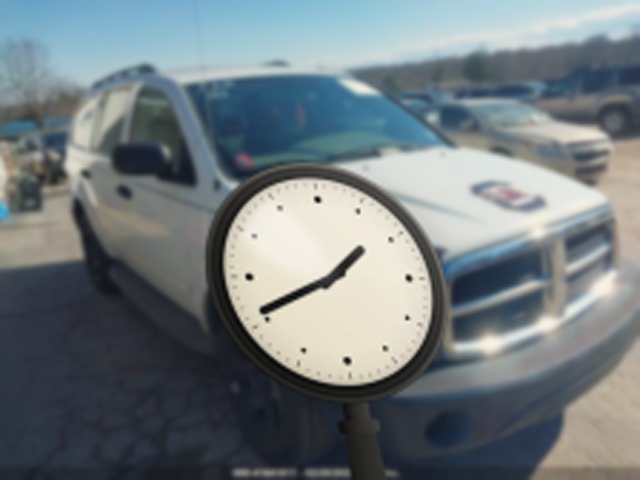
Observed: 1h41
